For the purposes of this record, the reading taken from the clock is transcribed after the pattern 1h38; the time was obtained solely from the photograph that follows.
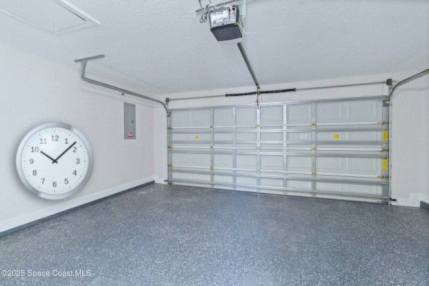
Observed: 10h08
